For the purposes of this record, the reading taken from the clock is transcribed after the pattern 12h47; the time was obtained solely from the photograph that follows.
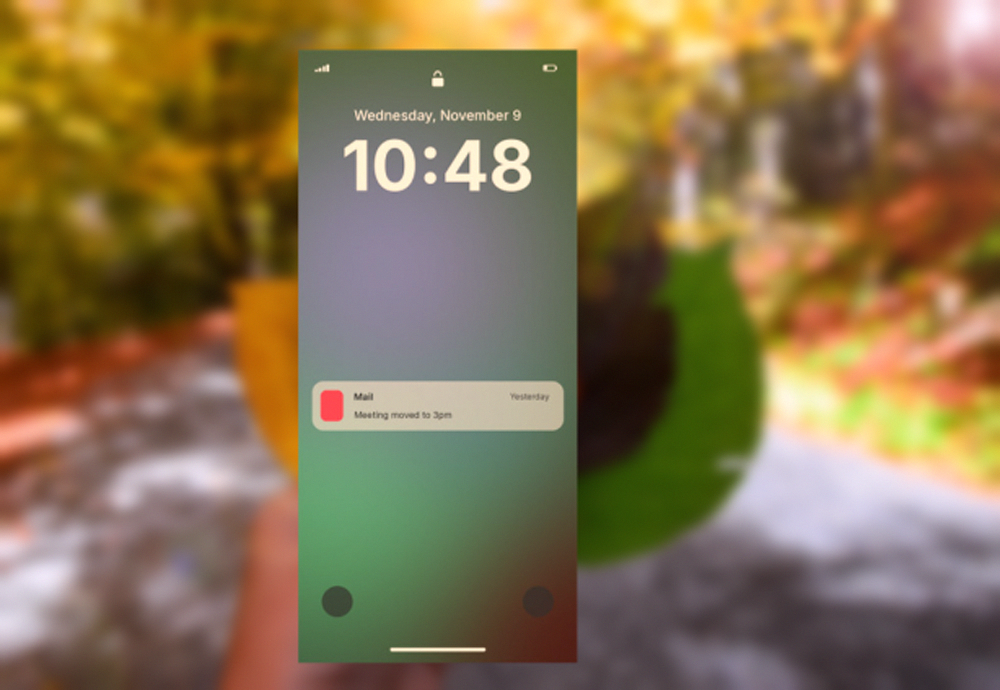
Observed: 10h48
